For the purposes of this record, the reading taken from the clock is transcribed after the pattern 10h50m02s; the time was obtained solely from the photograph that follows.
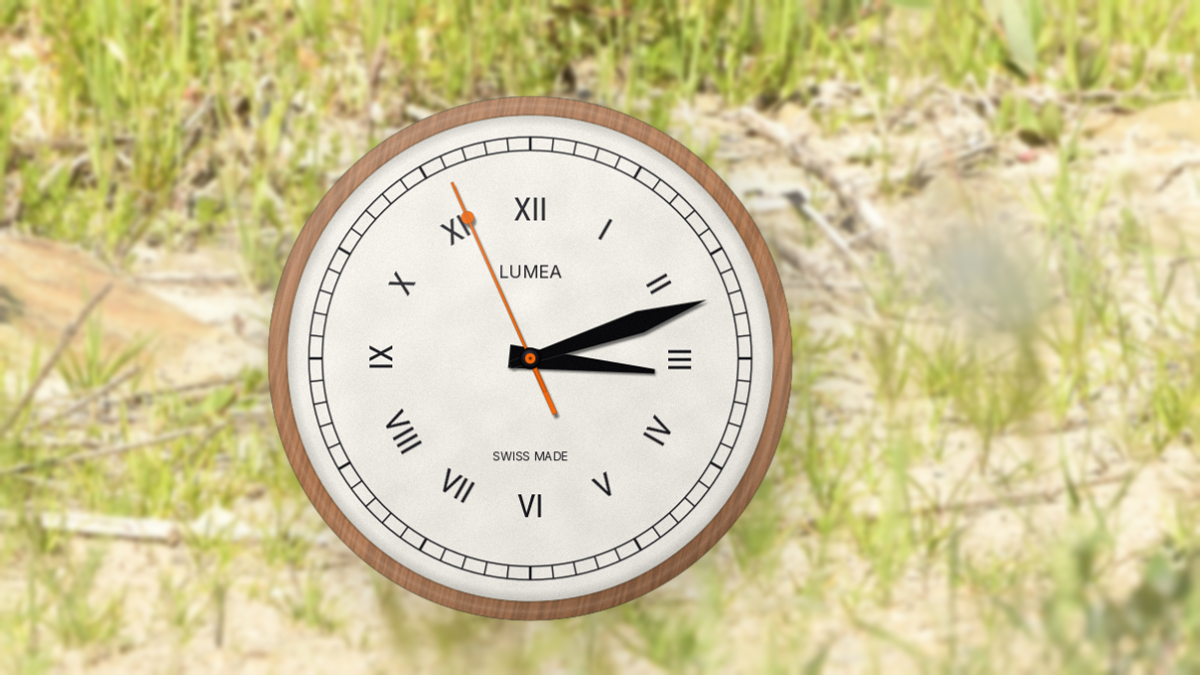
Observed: 3h11m56s
